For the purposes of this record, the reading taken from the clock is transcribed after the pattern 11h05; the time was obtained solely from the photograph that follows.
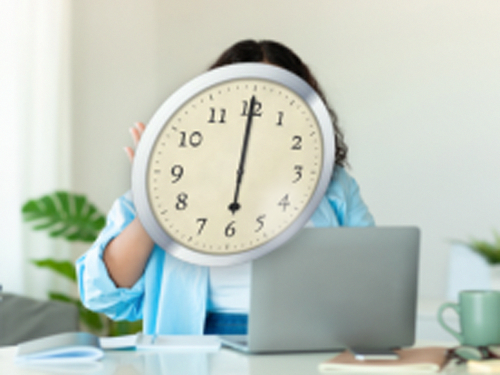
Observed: 6h00
